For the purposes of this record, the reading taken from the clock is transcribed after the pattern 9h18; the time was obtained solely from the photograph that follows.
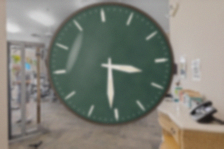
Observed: 3h31
